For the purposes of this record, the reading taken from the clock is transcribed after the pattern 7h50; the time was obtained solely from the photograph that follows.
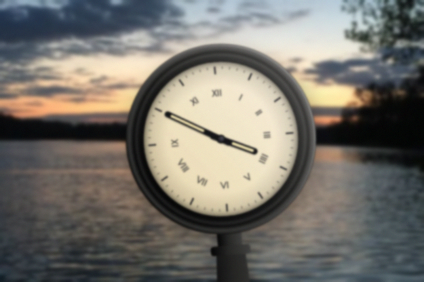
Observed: 3h50
